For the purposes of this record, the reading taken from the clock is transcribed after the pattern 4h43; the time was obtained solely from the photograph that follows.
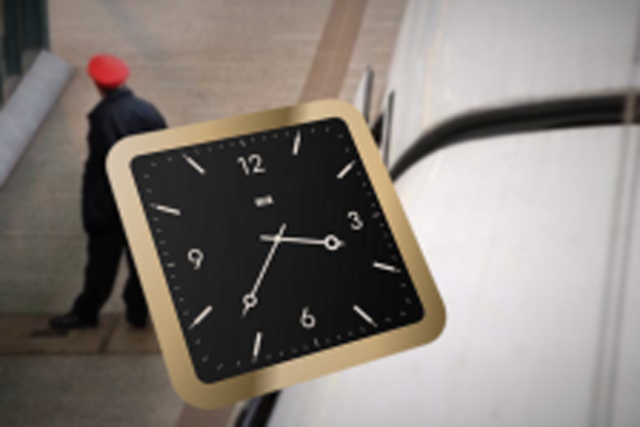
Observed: 3h37
